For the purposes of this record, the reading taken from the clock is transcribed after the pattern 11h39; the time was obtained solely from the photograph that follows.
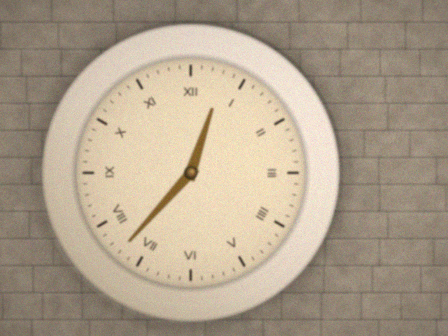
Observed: 12h37
